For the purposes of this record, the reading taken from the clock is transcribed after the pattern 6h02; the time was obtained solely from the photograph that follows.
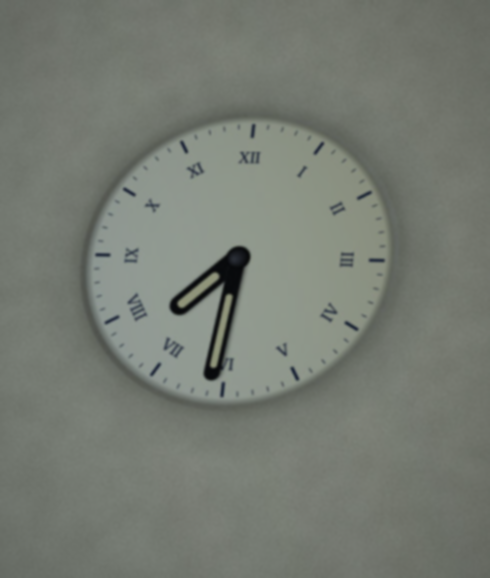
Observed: 7h31
